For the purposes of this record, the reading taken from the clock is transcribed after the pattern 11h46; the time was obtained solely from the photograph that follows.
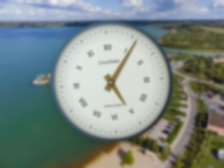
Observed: 5h06
